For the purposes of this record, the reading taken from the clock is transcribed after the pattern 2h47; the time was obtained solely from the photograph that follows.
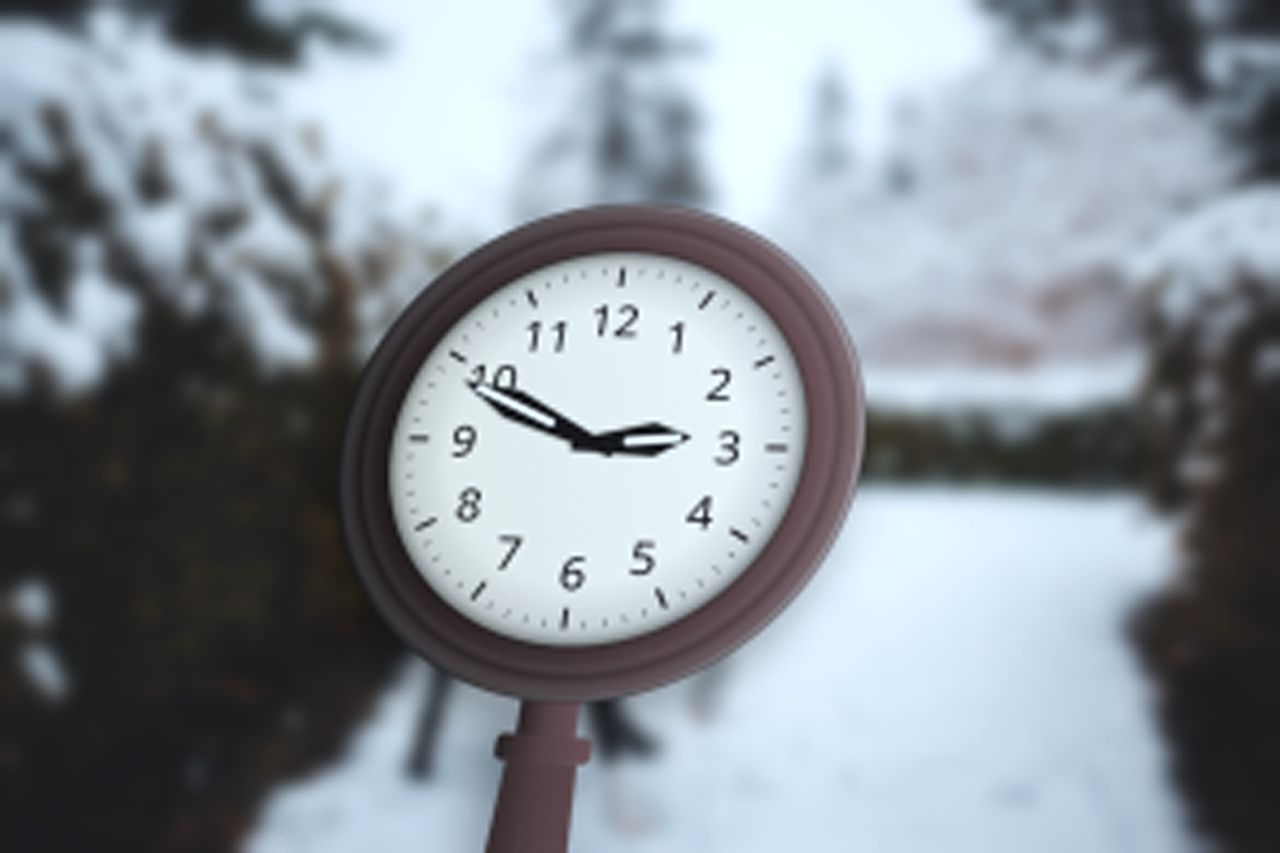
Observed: 2h49
